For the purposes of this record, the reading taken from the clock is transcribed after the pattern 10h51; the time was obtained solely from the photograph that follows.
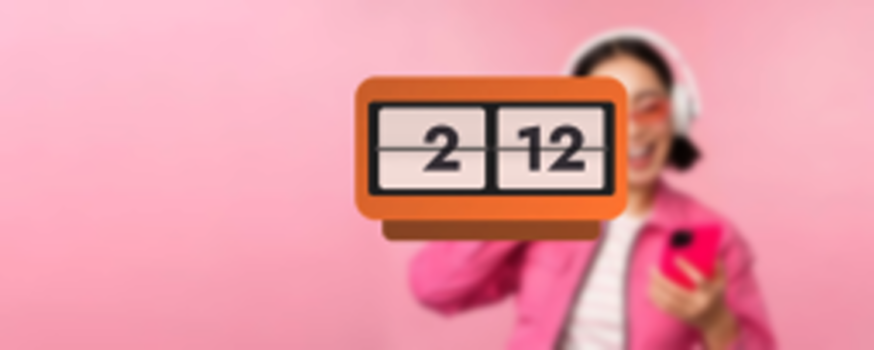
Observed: 2h12
